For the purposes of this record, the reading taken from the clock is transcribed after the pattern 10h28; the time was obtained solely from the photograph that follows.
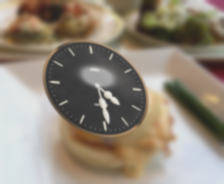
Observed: 4h29
